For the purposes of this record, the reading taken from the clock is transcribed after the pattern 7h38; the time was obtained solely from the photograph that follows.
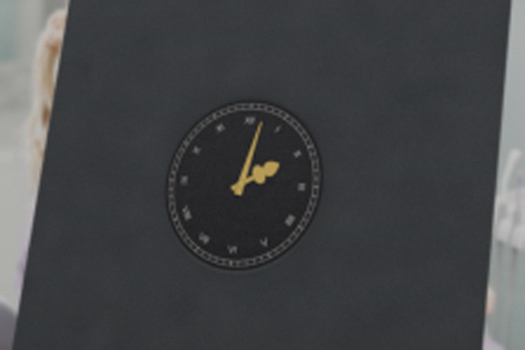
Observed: 2h02
